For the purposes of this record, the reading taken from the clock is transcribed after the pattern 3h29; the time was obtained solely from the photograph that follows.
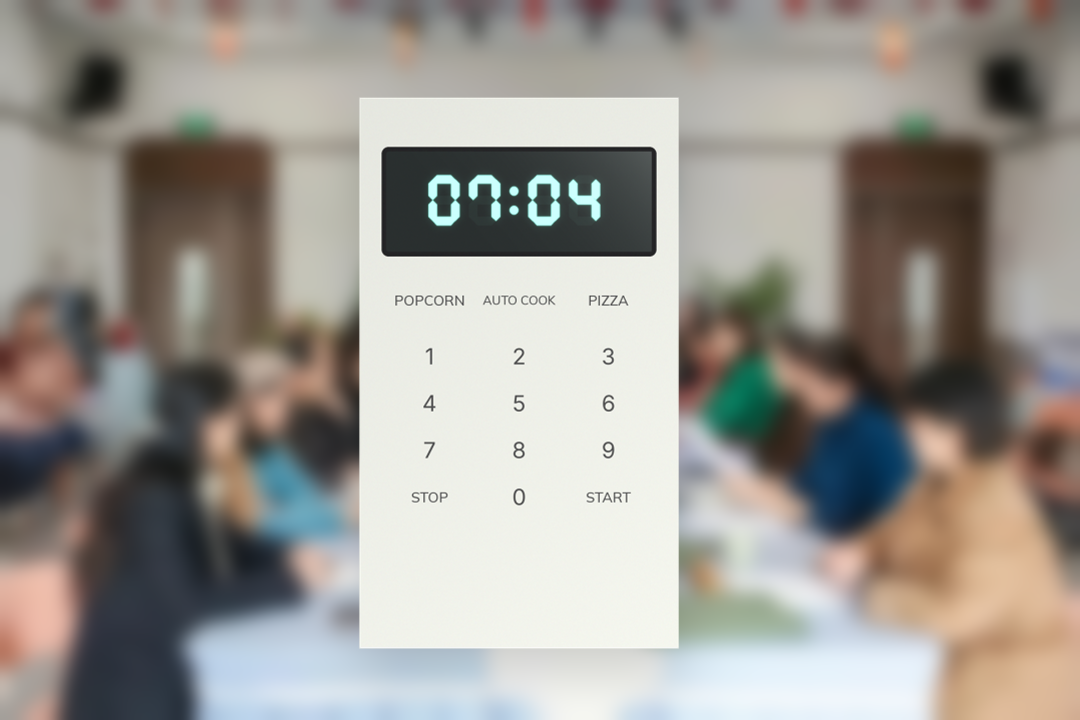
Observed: 7h04
